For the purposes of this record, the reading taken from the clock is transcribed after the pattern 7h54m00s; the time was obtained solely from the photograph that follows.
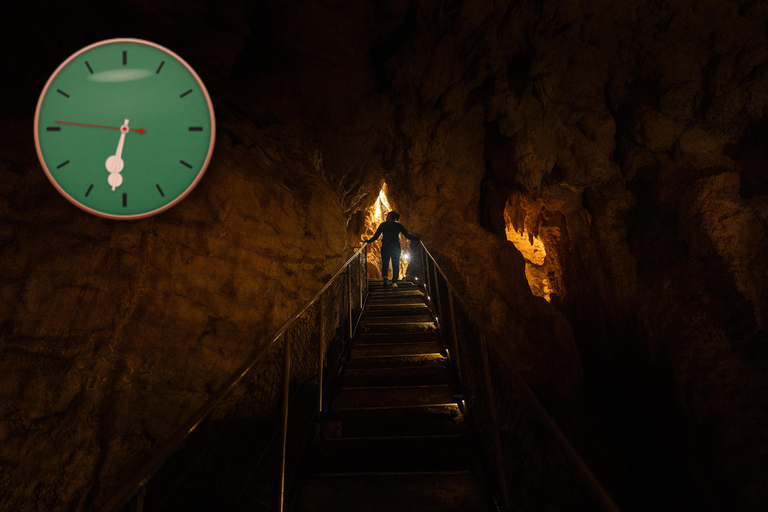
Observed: 6h31m46s
